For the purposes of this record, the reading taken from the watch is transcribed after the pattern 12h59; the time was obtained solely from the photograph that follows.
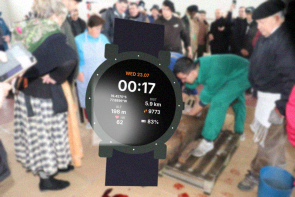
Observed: 0h17
